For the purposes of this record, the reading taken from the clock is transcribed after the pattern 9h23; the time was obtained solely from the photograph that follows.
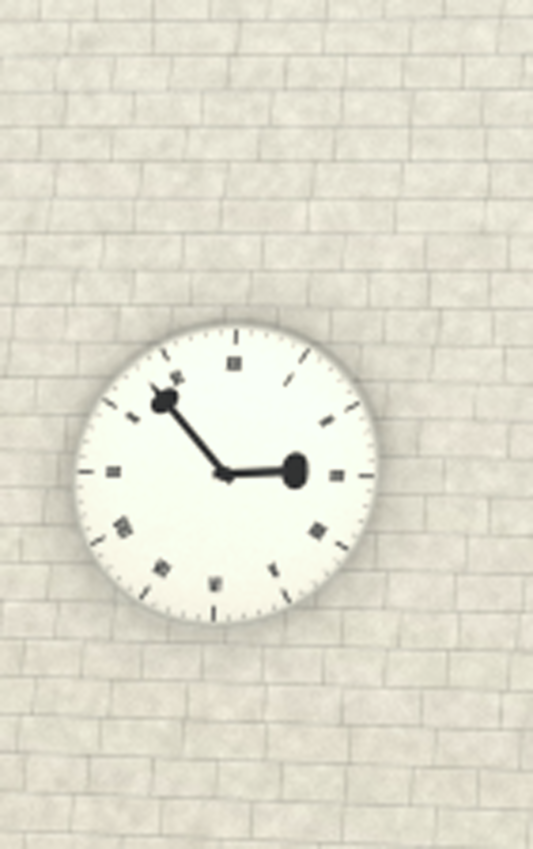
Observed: 2h53
